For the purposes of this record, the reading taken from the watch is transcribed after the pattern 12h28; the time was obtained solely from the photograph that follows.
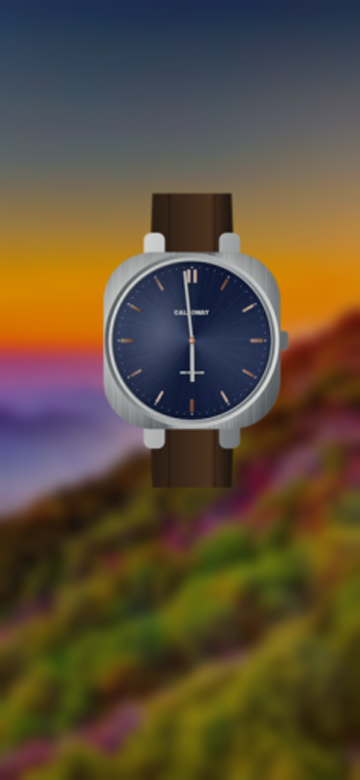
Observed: 5h59
